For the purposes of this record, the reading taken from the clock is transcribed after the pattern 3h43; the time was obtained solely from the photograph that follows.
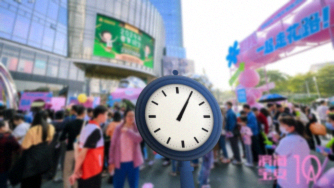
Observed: 1h05
